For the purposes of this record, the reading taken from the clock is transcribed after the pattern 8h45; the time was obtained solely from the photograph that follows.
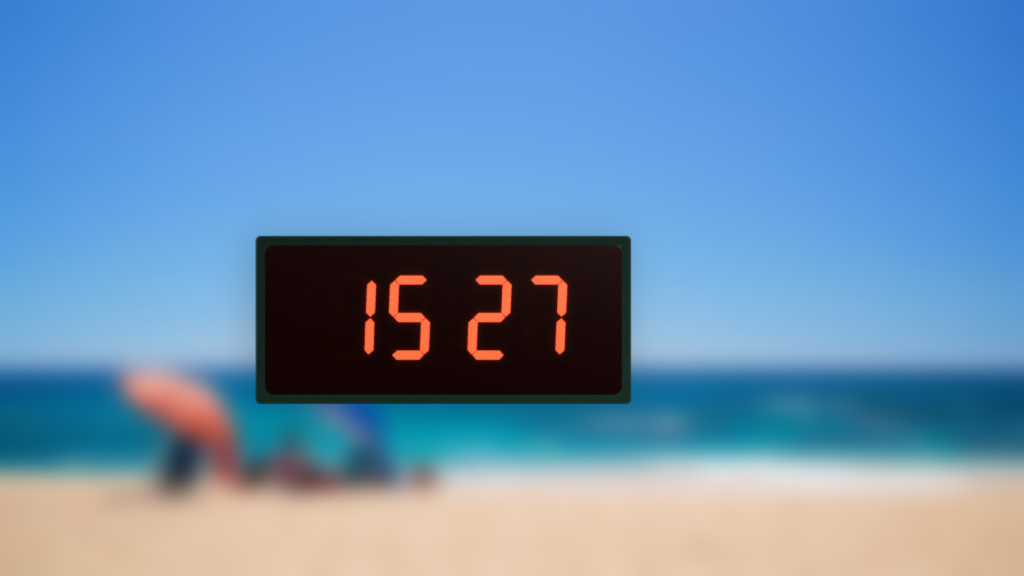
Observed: 15h27
